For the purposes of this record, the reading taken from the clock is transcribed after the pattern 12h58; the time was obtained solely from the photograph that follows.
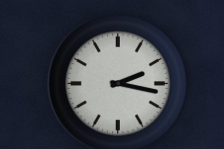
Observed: 2h17
